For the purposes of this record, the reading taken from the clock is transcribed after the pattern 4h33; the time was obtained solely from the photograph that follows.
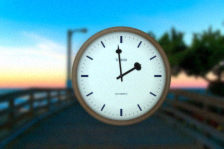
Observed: 1h59
